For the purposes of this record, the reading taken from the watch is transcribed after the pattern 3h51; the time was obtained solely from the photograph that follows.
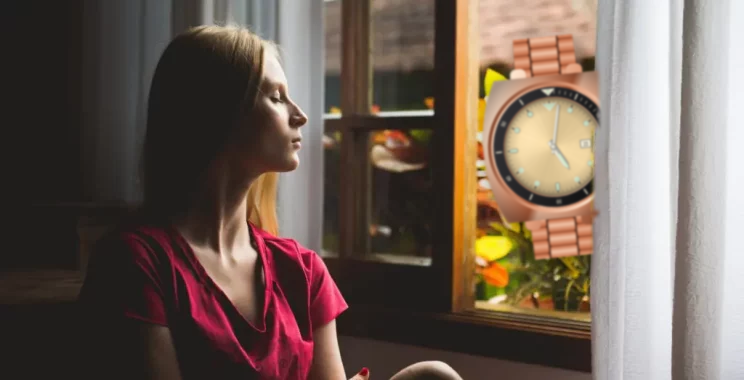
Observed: 5h02
